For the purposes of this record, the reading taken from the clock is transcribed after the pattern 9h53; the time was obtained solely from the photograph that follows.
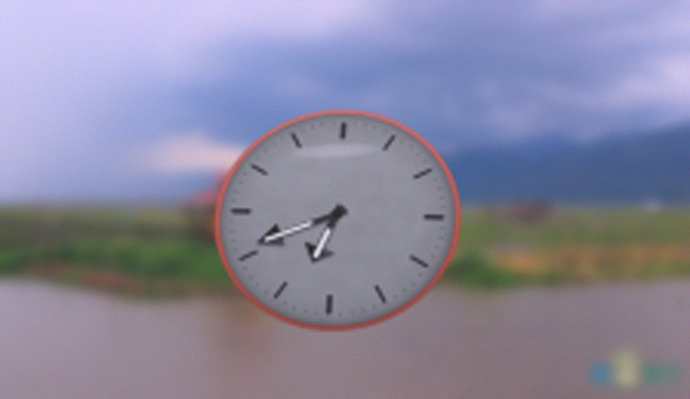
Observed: 6h41
